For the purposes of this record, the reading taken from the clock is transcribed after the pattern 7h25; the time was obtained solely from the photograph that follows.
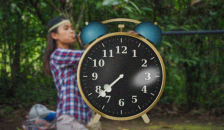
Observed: 7h38
